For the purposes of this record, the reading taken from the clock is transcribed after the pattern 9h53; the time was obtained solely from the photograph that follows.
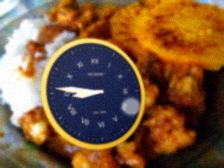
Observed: 8h46
